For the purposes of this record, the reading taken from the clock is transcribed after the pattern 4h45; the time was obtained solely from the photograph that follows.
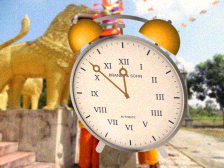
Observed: 11h52
